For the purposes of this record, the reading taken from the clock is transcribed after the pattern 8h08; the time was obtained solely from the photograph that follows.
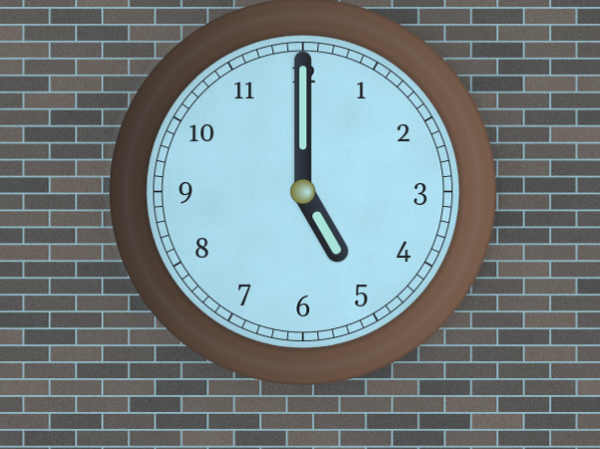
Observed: 5h00
